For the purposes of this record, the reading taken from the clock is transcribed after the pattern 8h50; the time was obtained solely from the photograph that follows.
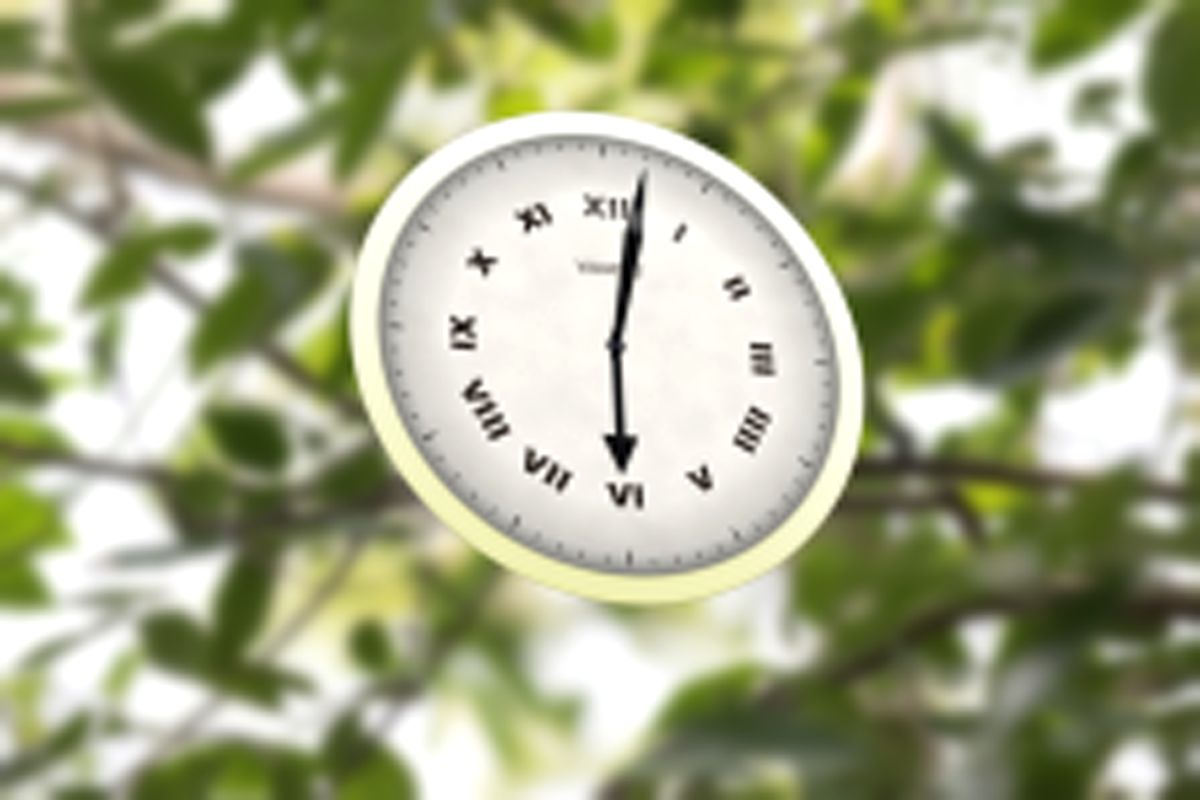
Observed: 6h02
